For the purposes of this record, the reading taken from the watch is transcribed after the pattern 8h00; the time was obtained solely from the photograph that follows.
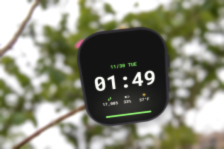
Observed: 1h49
